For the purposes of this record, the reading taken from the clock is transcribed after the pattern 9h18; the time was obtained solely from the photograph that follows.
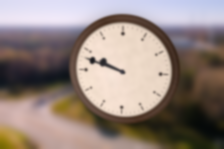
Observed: 9h48
